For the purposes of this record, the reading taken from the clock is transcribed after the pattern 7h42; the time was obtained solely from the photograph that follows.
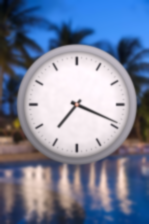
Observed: 7h19
